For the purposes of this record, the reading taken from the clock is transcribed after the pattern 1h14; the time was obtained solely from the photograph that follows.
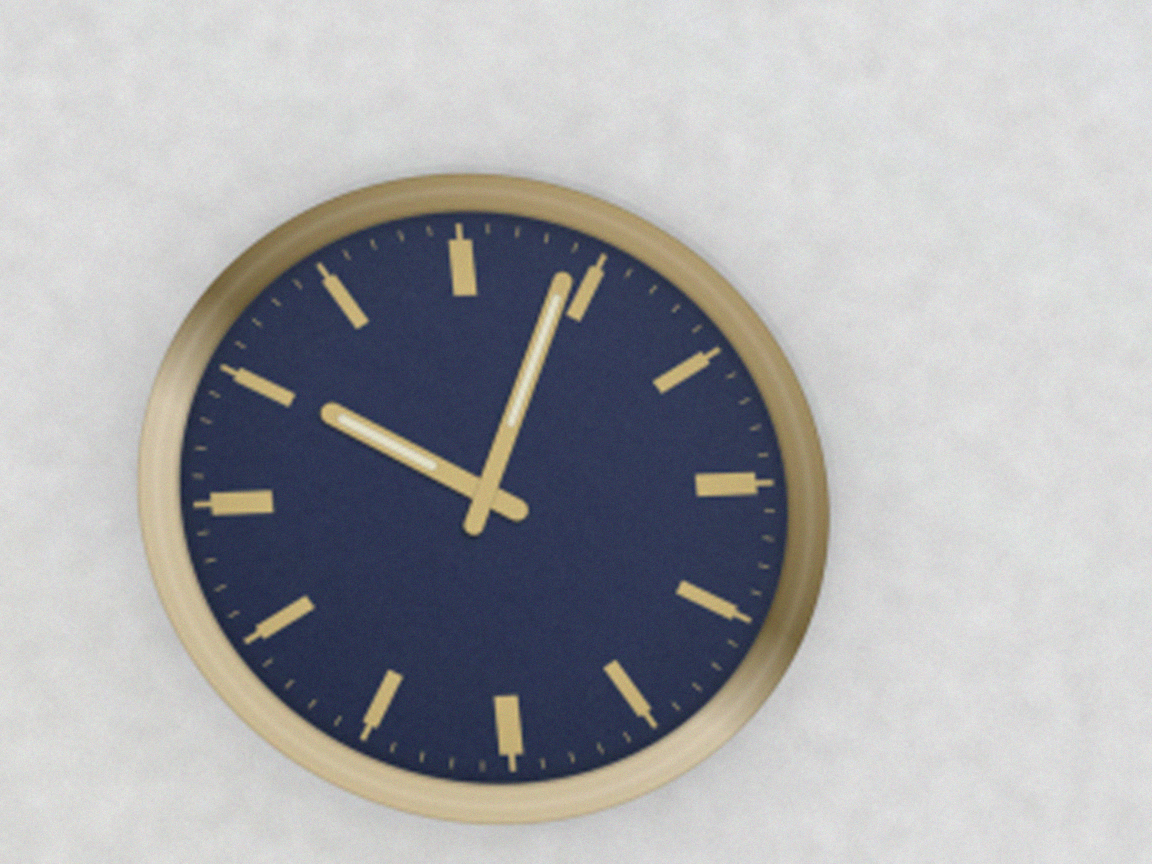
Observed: 10h04
